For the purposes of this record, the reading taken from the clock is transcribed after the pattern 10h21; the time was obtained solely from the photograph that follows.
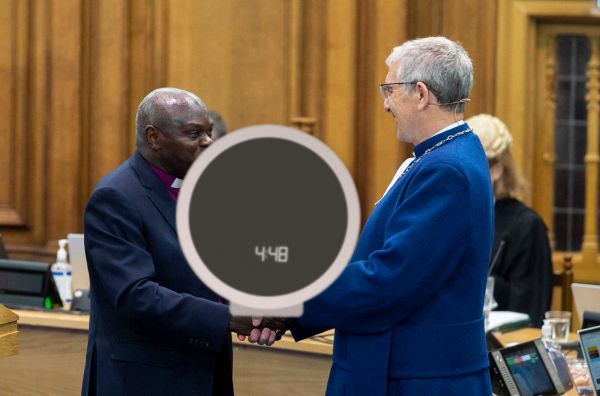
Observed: 4h48
